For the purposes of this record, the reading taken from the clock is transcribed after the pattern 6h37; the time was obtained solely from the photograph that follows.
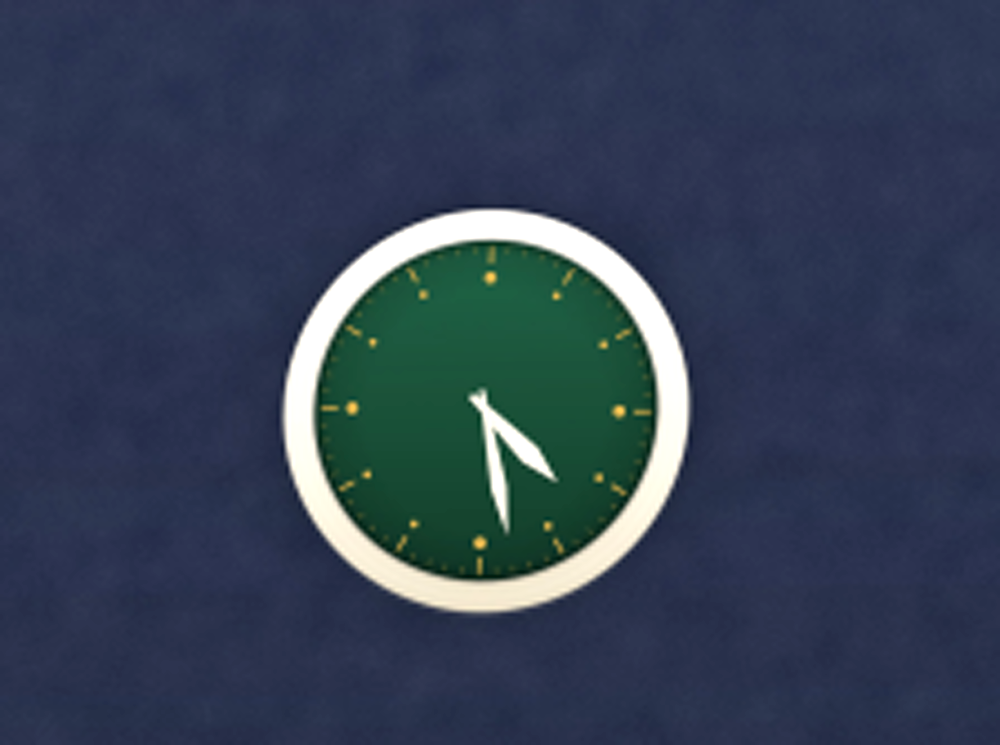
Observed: 4h28
